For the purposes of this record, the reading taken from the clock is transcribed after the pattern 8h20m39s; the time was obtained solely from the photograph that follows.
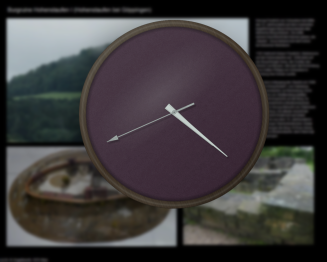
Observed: 4h21m41s
